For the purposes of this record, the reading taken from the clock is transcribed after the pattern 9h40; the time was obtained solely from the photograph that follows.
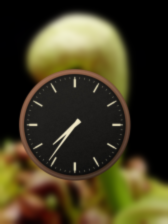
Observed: 7h36
